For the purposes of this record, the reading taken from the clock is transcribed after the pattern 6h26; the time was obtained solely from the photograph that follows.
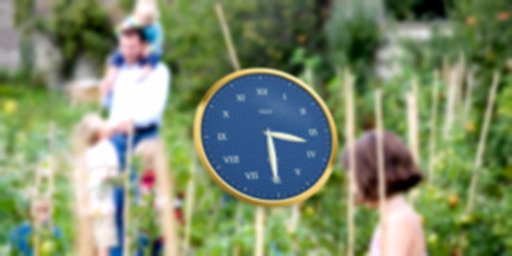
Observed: 3h30
